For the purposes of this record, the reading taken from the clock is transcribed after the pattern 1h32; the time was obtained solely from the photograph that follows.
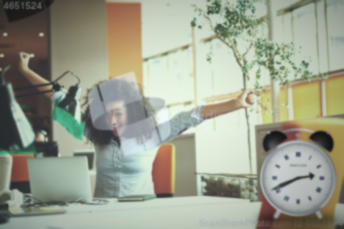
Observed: 2h41
